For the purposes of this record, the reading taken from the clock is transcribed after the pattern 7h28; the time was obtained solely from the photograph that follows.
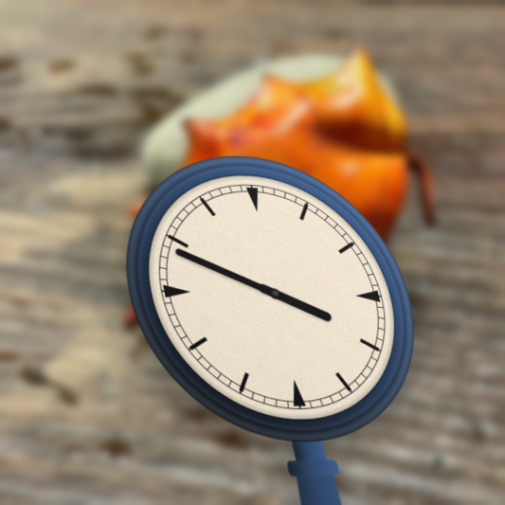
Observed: 3h49
